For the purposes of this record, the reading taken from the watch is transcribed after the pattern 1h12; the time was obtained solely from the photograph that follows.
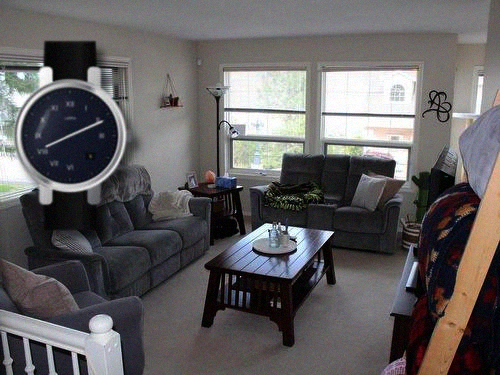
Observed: 8h11
